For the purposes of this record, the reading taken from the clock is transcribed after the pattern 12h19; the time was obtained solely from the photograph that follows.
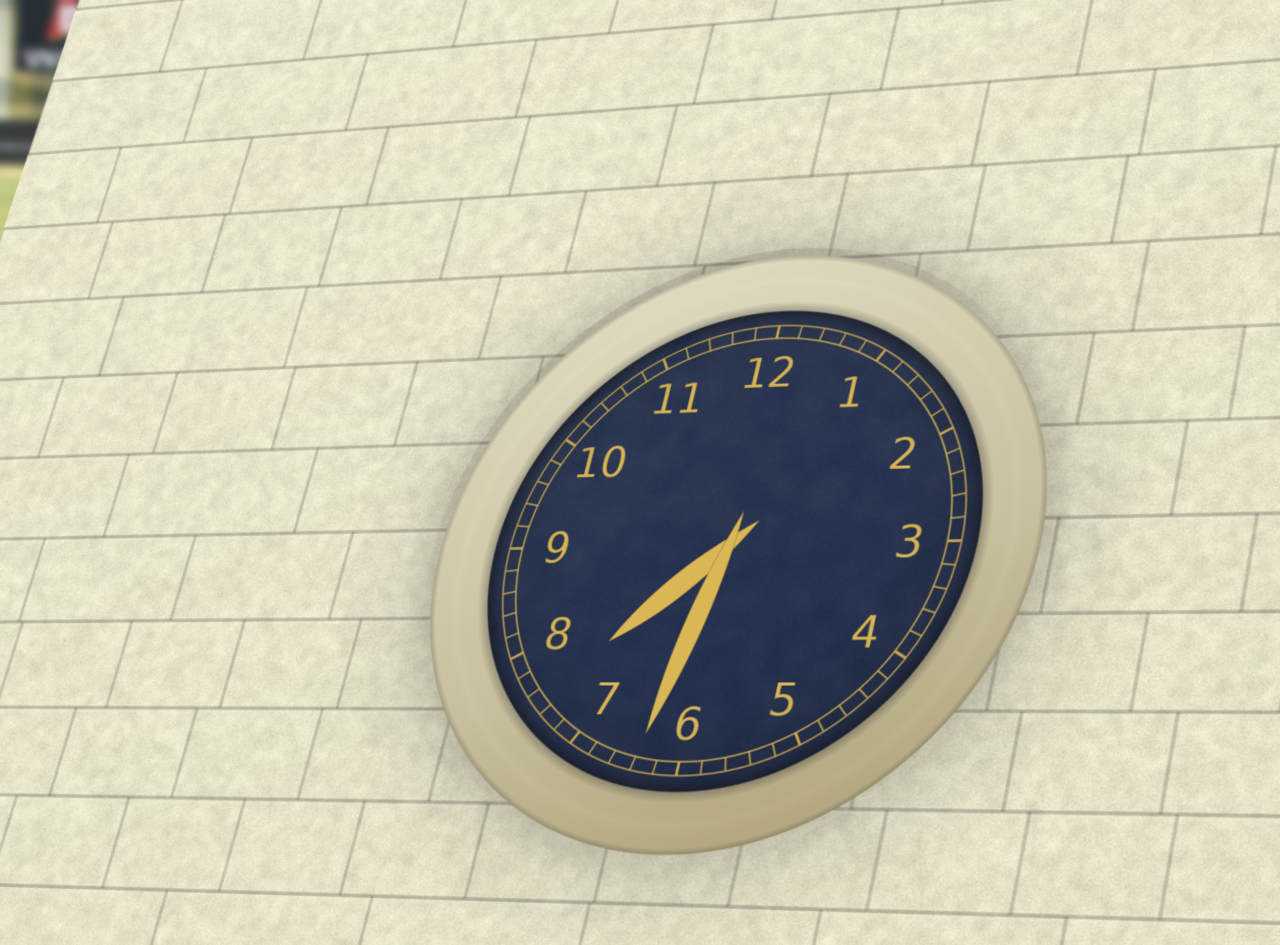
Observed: 7h32
